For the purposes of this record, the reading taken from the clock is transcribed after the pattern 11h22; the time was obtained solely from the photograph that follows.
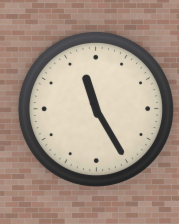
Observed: 11h25
